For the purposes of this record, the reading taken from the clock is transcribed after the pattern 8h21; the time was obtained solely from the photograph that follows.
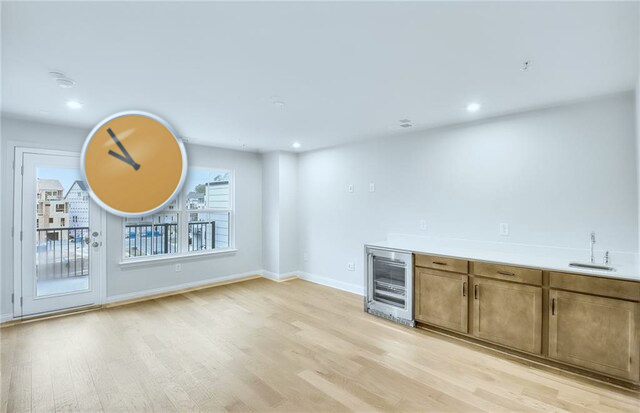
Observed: 9h54
